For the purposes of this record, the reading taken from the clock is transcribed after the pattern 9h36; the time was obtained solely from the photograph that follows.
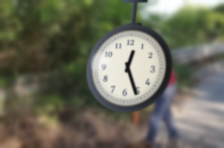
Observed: 12h26
